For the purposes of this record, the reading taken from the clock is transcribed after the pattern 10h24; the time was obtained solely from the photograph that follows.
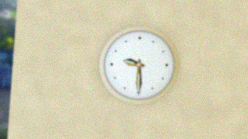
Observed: 9h30
